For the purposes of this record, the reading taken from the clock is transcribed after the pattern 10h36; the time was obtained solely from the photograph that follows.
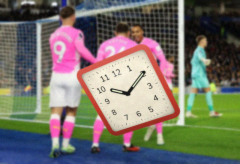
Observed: 10h10
